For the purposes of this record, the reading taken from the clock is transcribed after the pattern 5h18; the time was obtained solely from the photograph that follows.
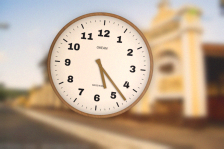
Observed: 5h23
